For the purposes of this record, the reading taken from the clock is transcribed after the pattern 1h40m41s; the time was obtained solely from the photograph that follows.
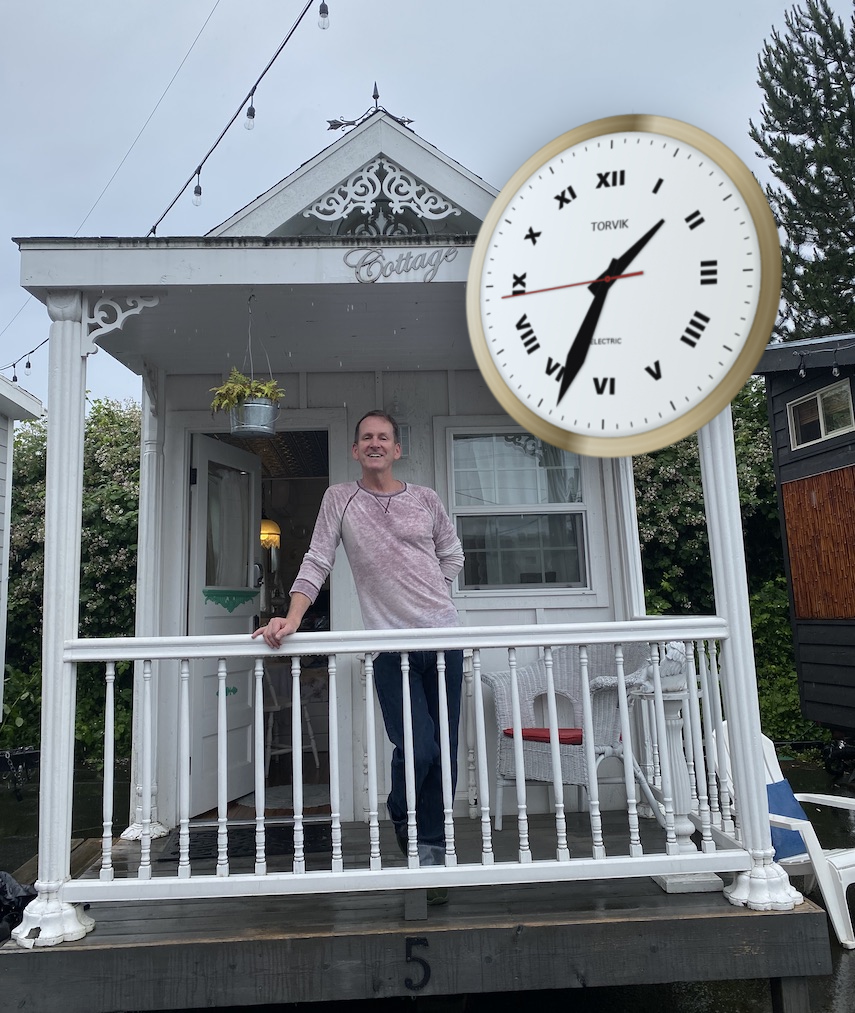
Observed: 1h33m44s
